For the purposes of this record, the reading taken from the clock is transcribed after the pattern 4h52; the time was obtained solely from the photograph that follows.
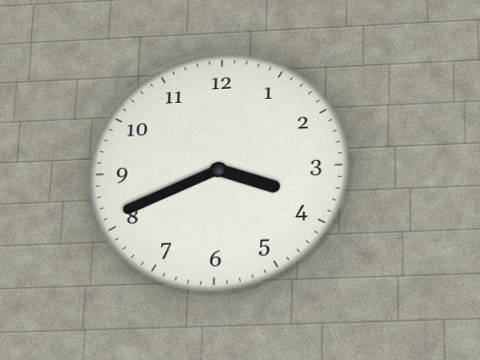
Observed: 3h41
